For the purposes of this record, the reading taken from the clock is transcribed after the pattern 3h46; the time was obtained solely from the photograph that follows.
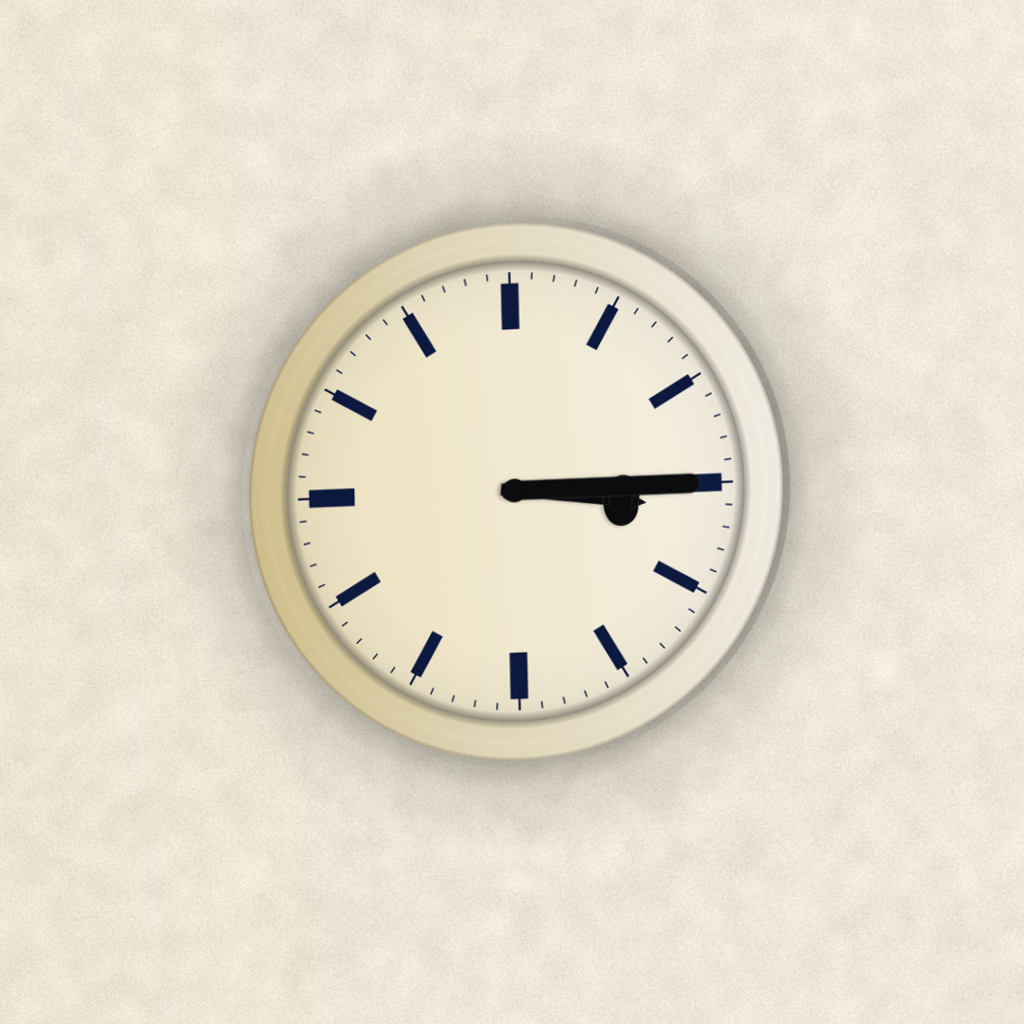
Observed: 3h15
